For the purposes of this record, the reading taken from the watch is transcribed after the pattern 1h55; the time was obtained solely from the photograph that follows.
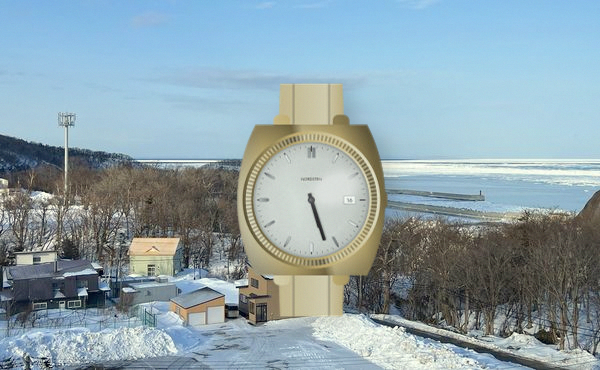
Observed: 5h27
